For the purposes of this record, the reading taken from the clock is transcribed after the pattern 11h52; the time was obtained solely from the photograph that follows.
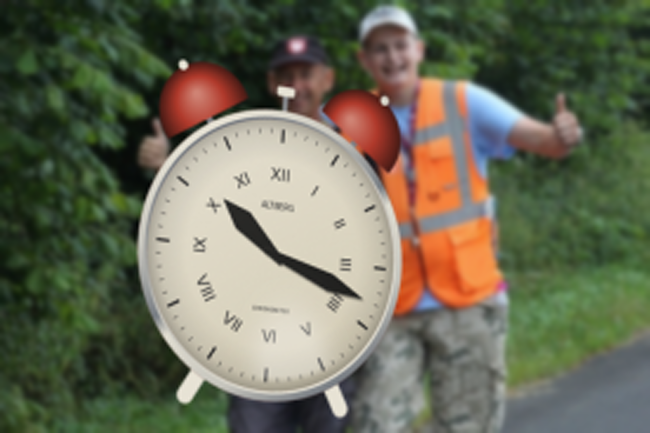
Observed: 10h18
